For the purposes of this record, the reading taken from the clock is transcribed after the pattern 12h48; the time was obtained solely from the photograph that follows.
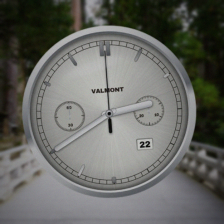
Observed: 2h40
